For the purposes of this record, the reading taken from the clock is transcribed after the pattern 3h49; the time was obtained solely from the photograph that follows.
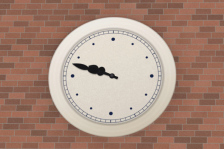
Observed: 9h48
